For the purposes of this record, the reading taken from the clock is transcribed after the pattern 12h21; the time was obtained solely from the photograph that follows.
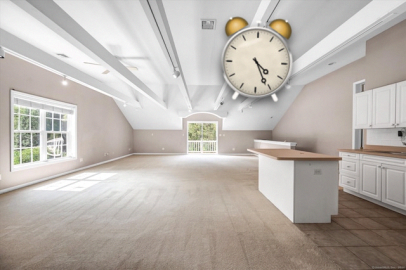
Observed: 4h26
